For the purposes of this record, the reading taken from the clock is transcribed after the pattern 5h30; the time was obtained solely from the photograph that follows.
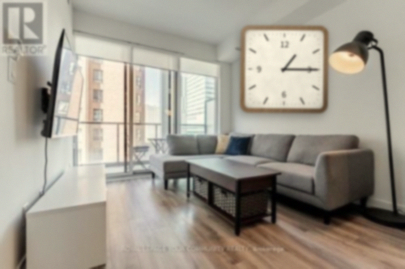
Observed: 1h15
